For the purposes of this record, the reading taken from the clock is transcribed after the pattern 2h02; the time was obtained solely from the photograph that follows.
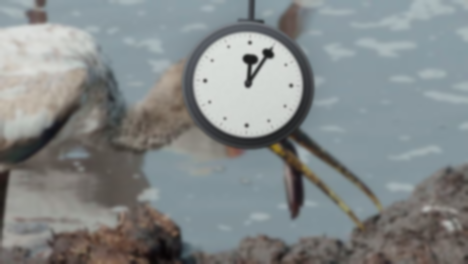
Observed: 12h05
